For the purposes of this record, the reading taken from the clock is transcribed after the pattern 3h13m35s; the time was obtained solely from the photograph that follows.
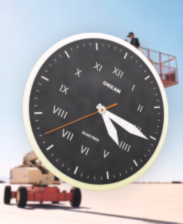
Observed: 4h15m37s
